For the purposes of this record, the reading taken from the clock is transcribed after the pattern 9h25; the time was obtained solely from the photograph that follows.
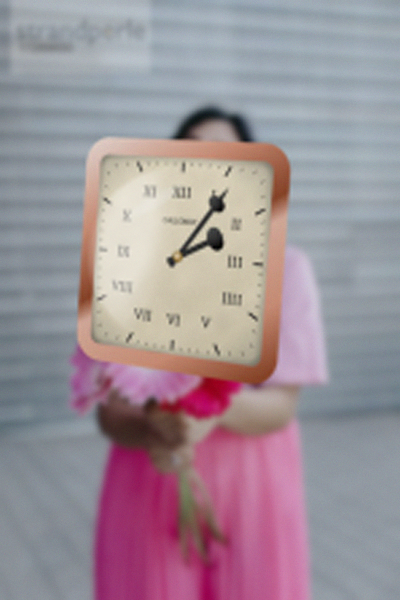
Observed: 2h06
